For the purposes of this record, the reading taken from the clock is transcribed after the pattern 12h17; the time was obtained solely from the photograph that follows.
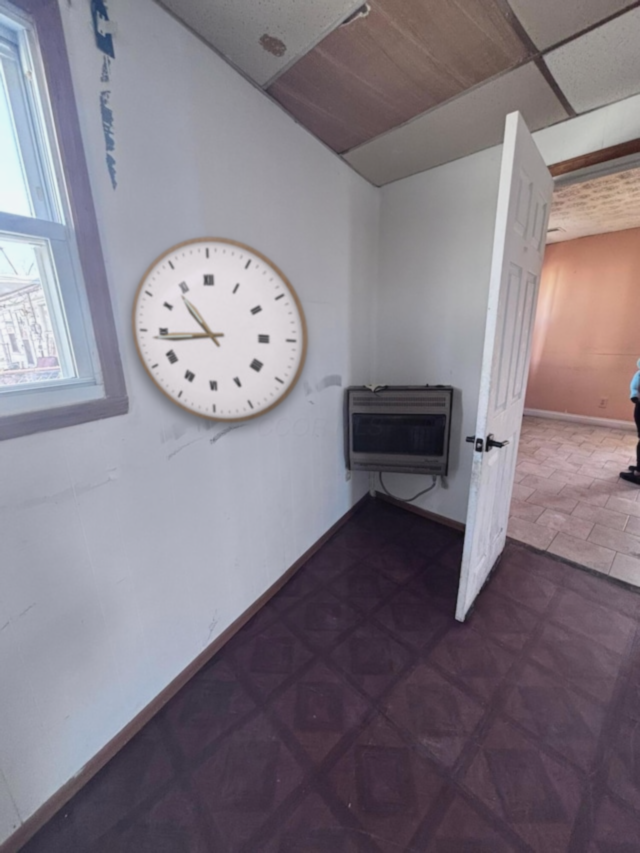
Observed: 10h44
